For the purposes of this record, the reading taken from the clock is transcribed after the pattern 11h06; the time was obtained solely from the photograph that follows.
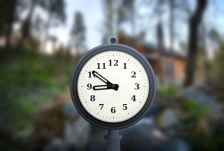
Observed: 8h51
